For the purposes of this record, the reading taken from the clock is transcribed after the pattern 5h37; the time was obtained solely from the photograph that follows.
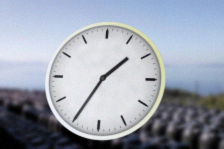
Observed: 1h35
